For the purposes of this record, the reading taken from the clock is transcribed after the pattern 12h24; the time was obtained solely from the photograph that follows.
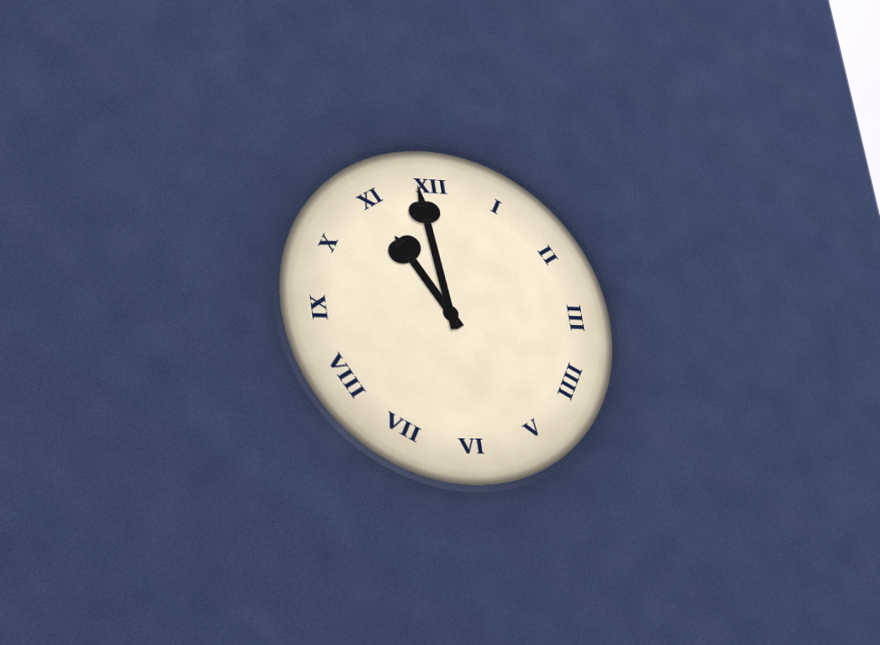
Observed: 10h59
